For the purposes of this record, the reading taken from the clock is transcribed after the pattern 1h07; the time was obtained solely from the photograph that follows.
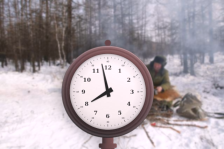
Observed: 7h58
